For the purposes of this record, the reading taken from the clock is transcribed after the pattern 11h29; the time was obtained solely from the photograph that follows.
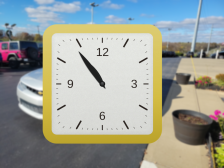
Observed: 10h54
